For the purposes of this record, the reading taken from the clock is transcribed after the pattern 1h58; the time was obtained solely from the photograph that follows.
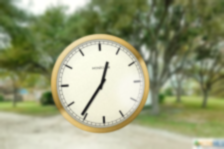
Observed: 12h36
